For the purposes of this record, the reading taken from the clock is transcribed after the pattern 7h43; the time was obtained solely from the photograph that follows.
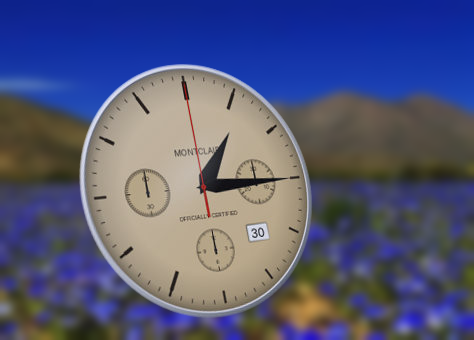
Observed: 1h15
